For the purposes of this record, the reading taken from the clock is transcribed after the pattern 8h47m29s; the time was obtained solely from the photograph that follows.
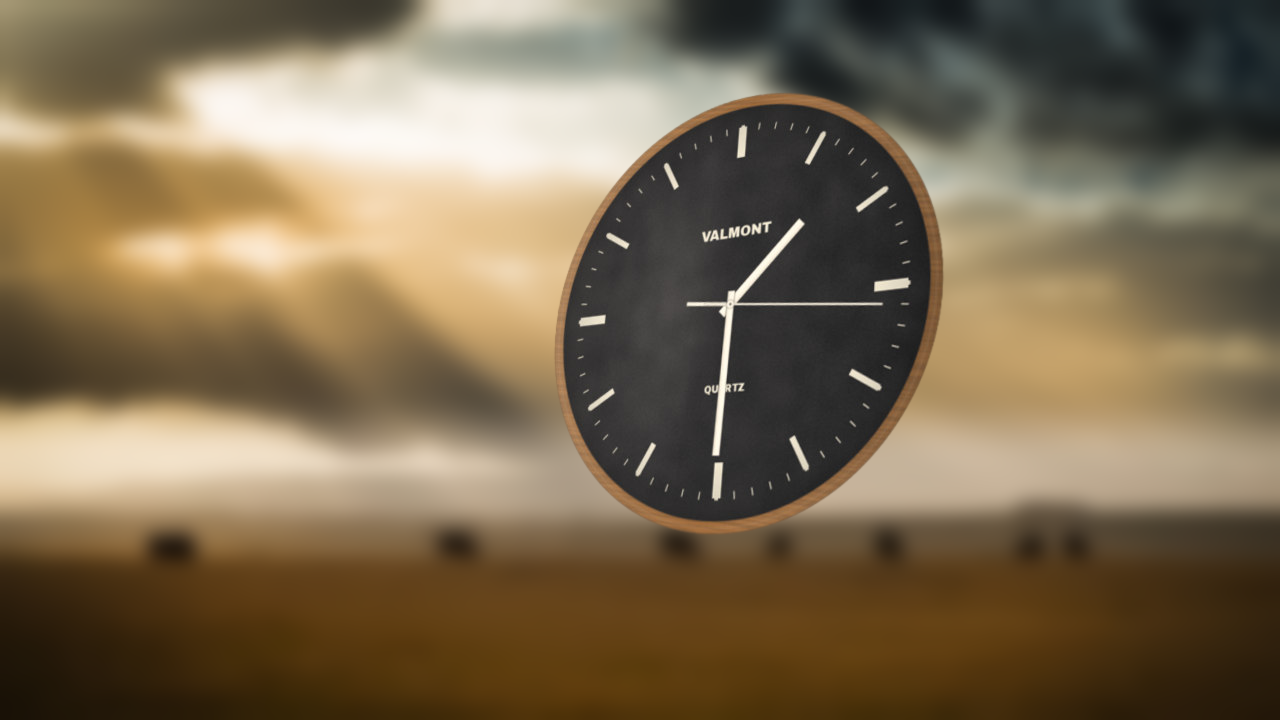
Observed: 1h30m16s
